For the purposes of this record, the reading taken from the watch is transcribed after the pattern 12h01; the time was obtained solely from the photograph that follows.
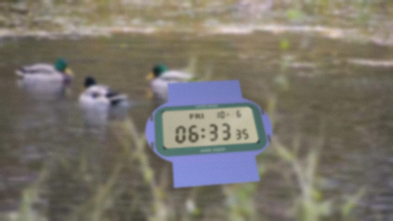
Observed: 6h33
